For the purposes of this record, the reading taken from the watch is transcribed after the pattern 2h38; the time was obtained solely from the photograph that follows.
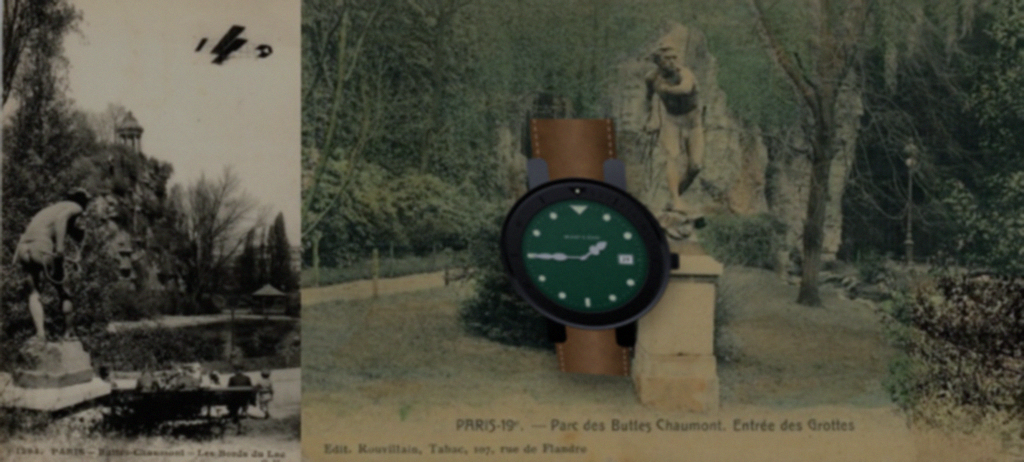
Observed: 1h45
